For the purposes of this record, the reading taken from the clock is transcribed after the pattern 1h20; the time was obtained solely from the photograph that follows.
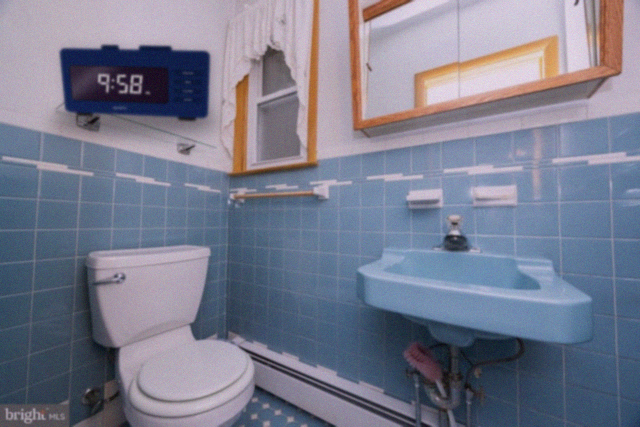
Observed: 9h58
